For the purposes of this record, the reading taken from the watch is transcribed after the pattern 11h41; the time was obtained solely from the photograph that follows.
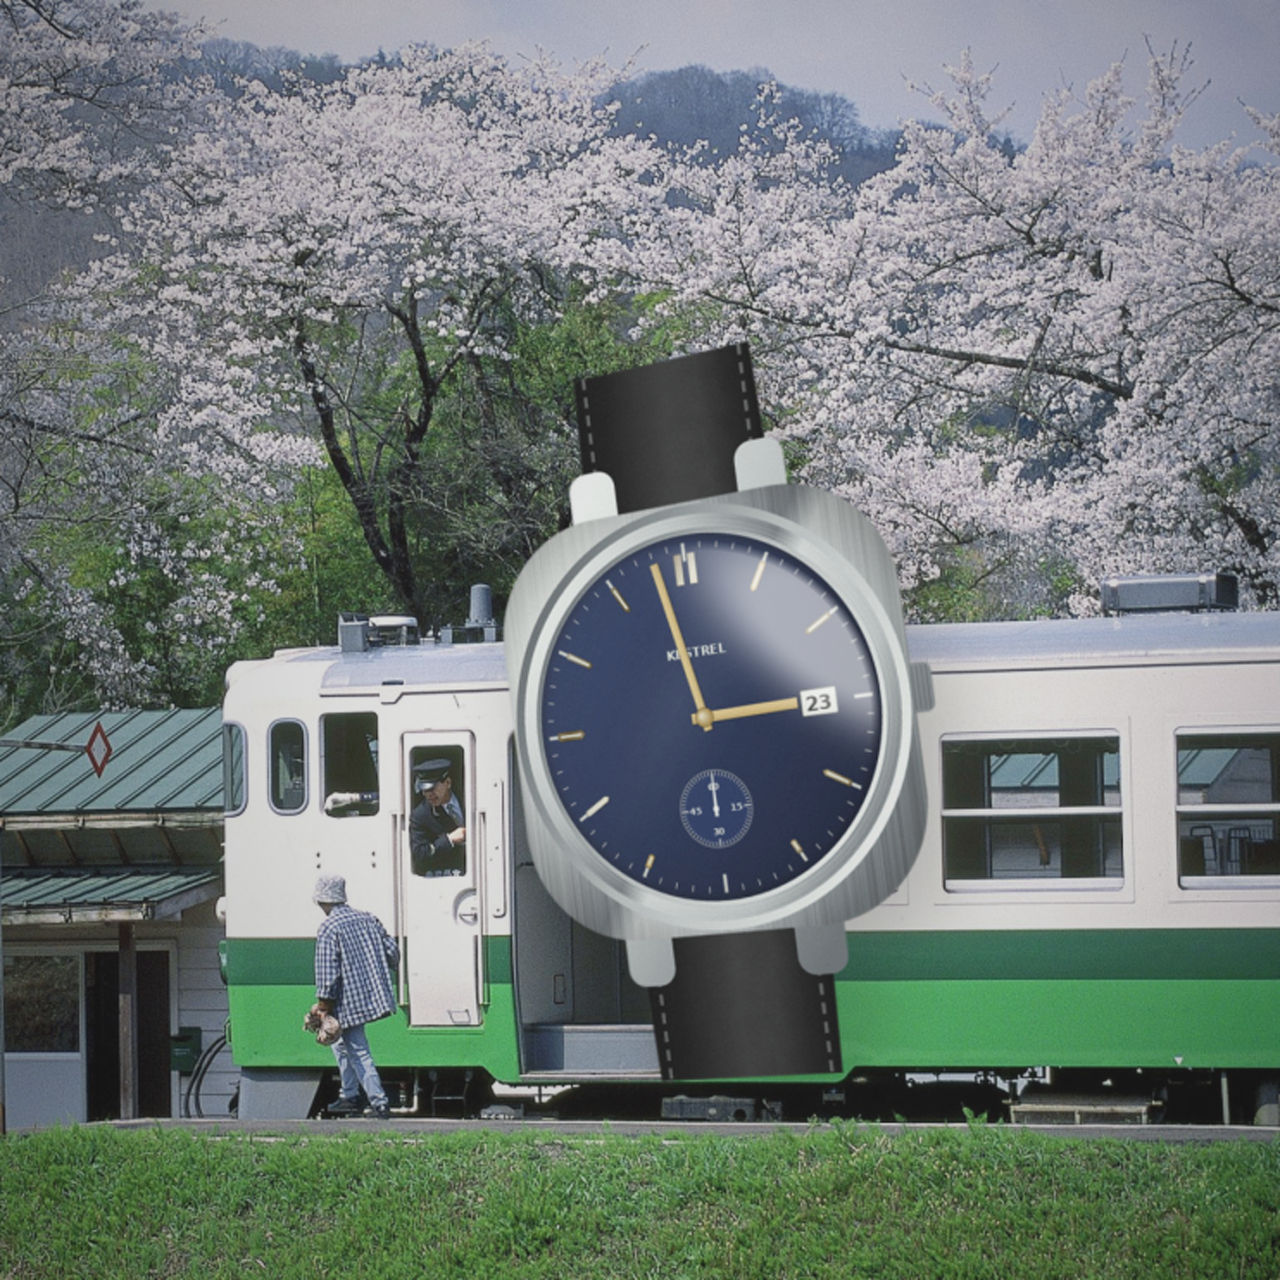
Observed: 2h58
